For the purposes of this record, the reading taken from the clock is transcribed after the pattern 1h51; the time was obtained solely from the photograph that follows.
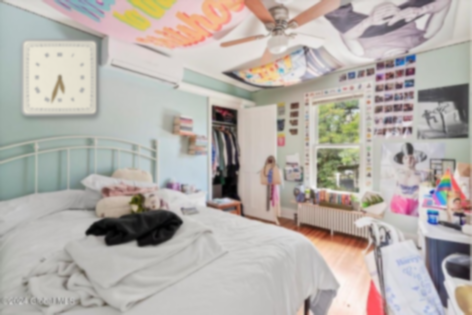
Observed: 5h33
